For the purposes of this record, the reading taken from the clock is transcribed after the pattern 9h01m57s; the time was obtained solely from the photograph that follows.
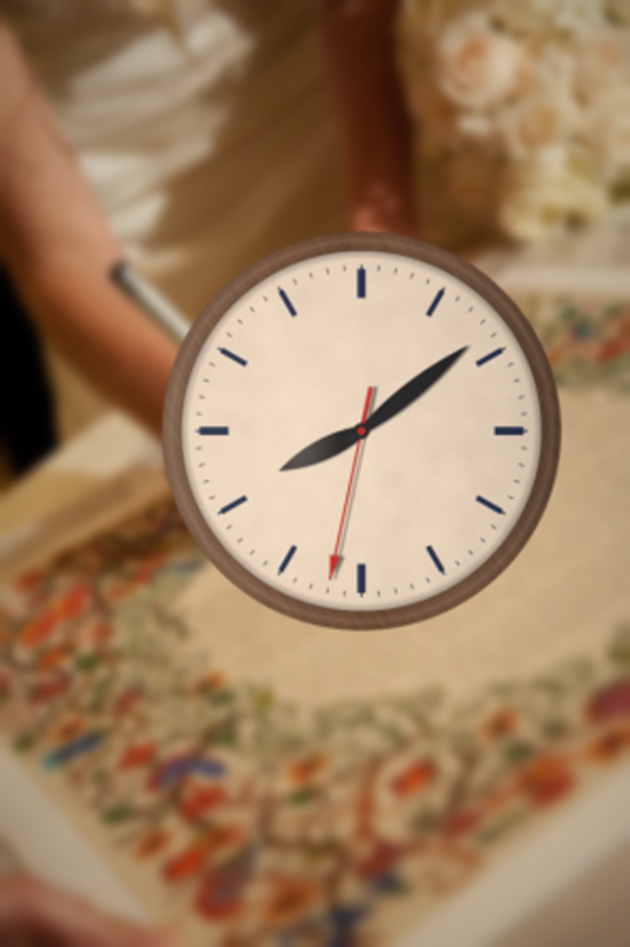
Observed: 8h08m32s
